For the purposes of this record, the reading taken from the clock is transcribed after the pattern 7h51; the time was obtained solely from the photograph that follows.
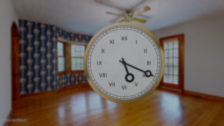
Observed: 5h19
